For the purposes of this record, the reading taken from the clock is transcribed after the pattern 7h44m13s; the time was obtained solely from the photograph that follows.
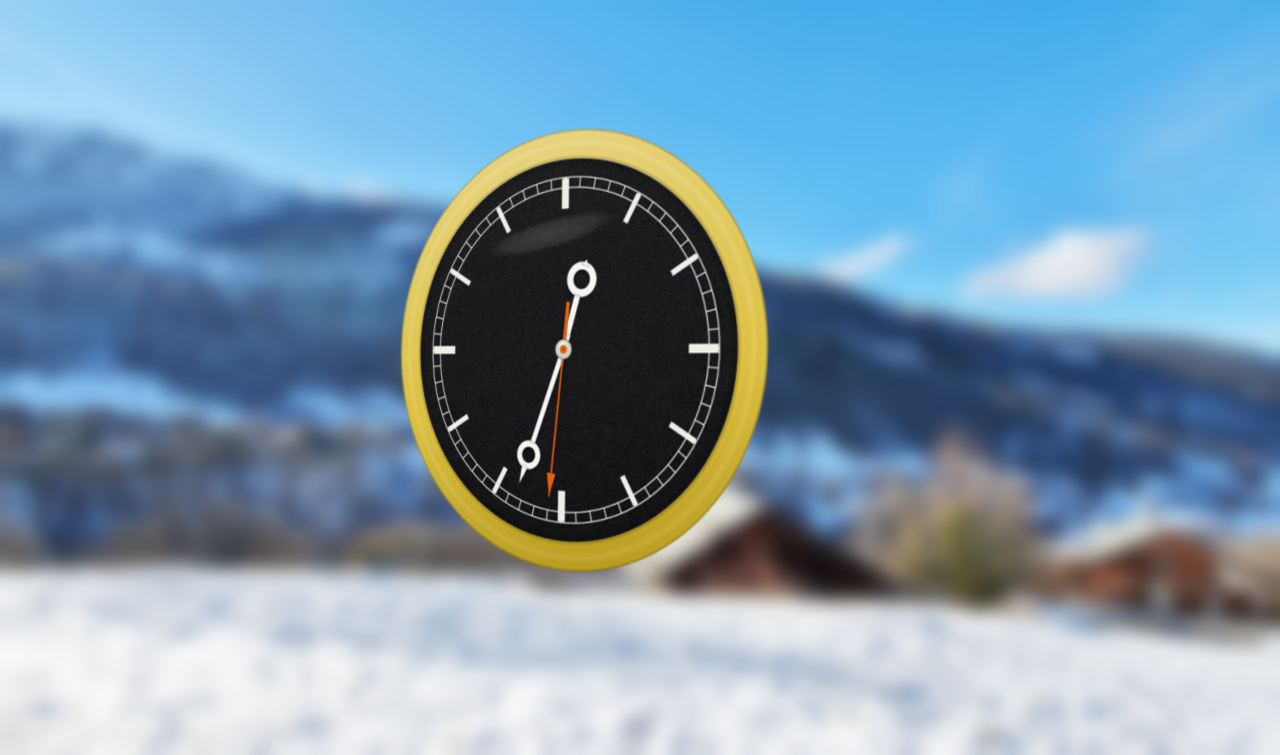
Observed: 12h33m31s
